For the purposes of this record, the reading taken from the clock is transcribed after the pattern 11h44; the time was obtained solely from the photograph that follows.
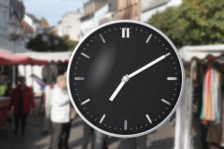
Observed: 7h10
